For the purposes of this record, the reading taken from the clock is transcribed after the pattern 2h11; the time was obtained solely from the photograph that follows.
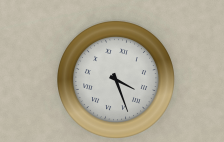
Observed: 3h24
